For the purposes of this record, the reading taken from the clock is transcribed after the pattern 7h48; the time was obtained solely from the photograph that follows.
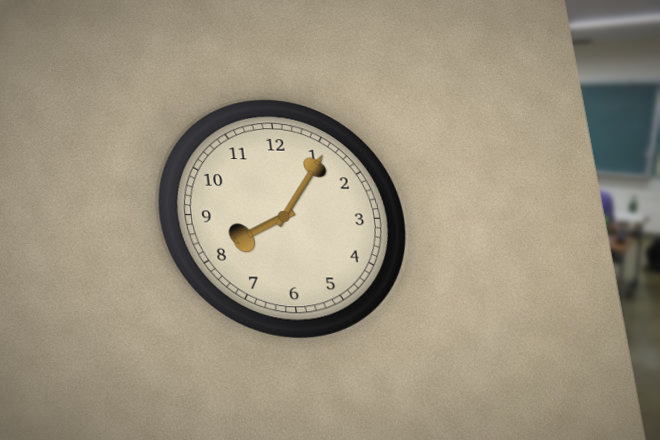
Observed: 8h06
